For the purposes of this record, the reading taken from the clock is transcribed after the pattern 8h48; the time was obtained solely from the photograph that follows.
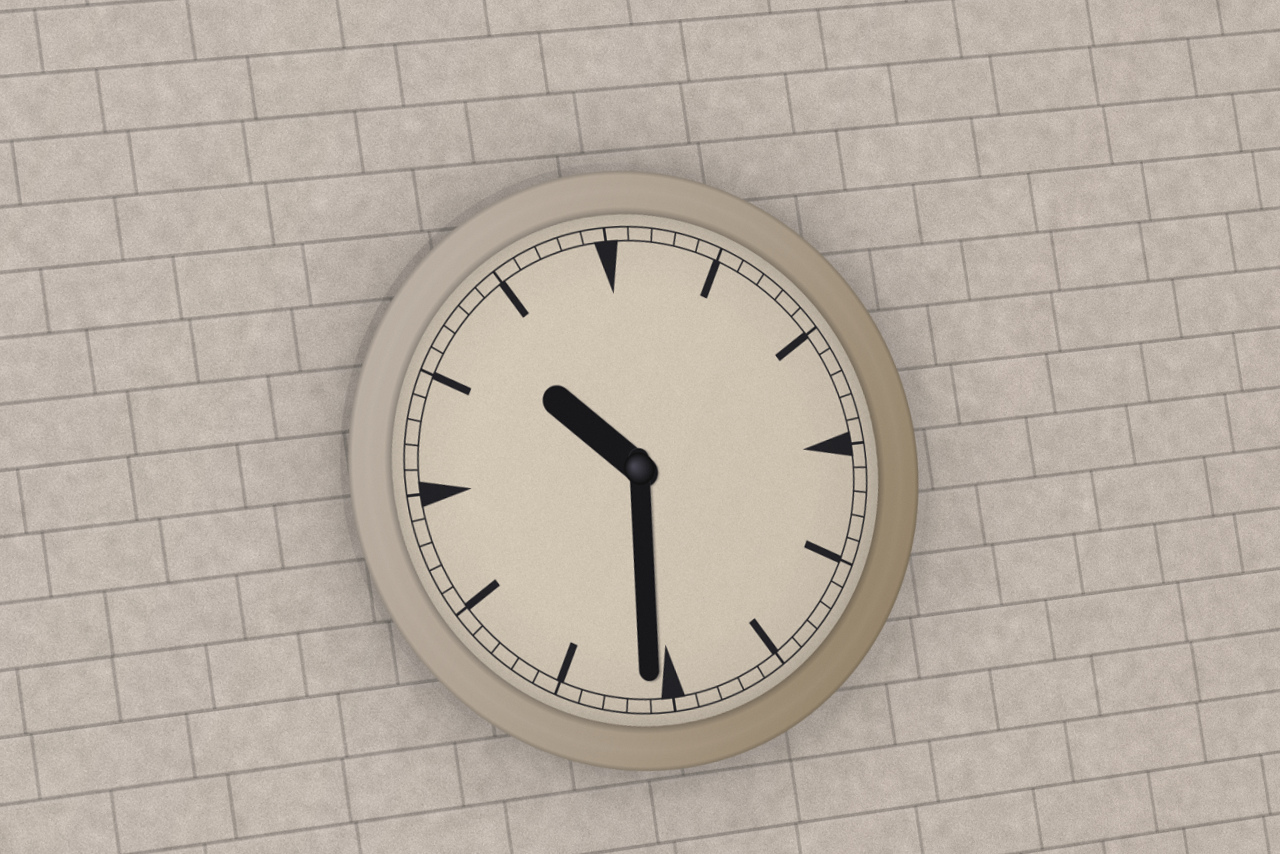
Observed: 10h31
